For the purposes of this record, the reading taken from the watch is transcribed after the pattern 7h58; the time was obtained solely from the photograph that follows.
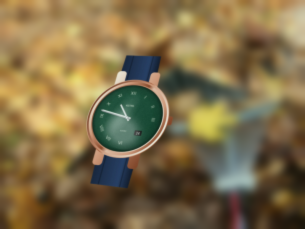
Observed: 10h47
